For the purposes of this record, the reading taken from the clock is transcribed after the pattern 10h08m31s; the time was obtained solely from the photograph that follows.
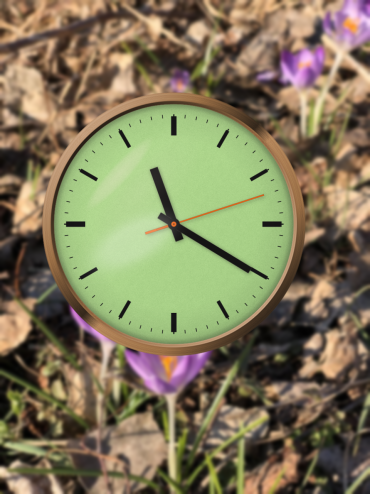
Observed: 11h20m12s
